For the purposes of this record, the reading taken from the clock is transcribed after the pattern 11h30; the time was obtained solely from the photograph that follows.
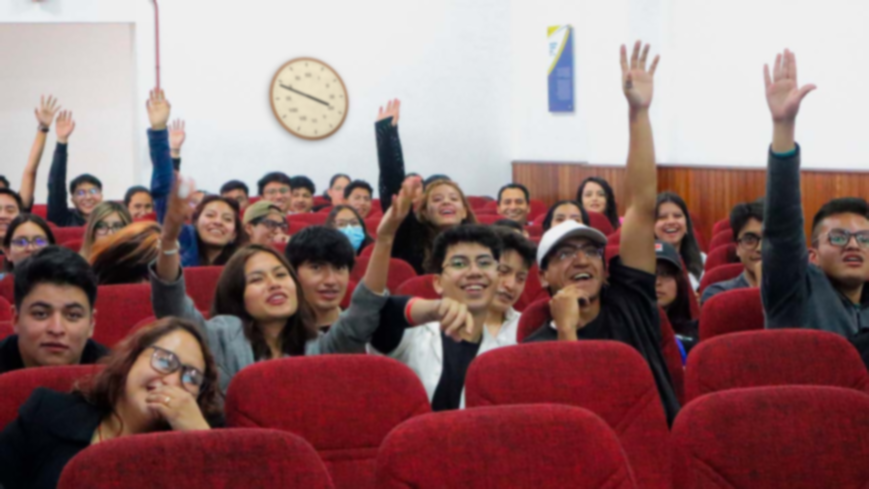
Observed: 3h49
